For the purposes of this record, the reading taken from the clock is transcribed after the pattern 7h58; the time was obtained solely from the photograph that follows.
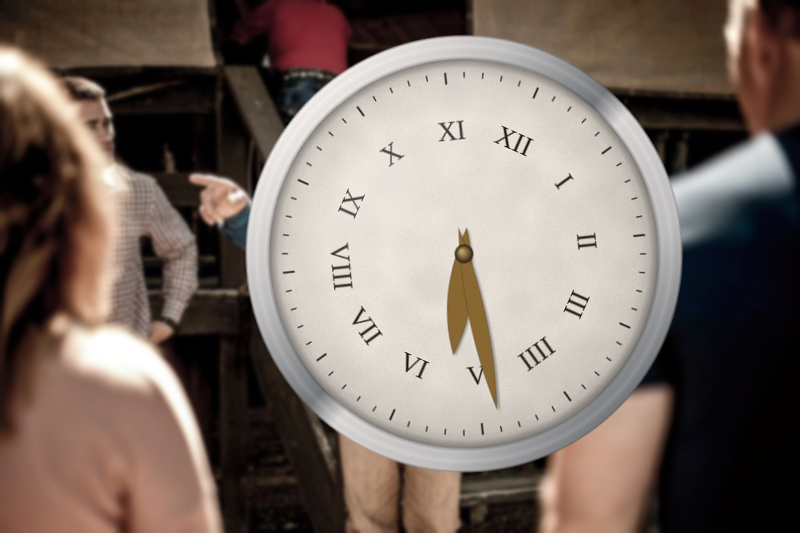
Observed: 5h24
